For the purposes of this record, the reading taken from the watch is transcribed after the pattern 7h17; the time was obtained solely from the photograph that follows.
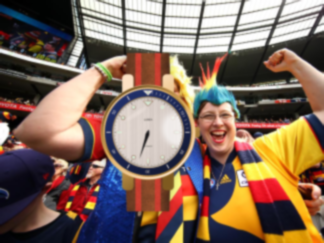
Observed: 6h33
